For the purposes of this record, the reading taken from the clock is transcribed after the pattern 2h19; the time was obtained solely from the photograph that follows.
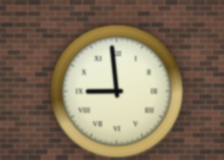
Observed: 8h59
